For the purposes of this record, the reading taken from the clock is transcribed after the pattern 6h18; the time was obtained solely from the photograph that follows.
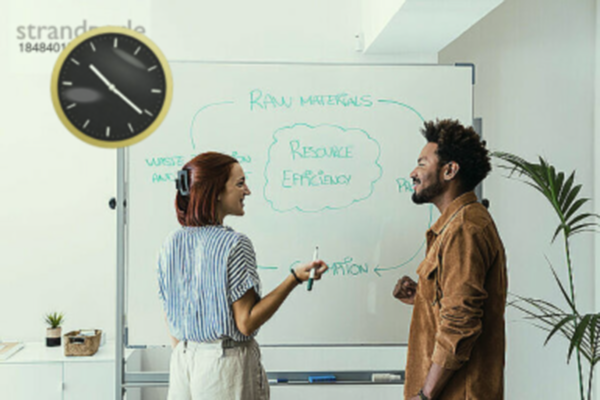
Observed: 10h21
